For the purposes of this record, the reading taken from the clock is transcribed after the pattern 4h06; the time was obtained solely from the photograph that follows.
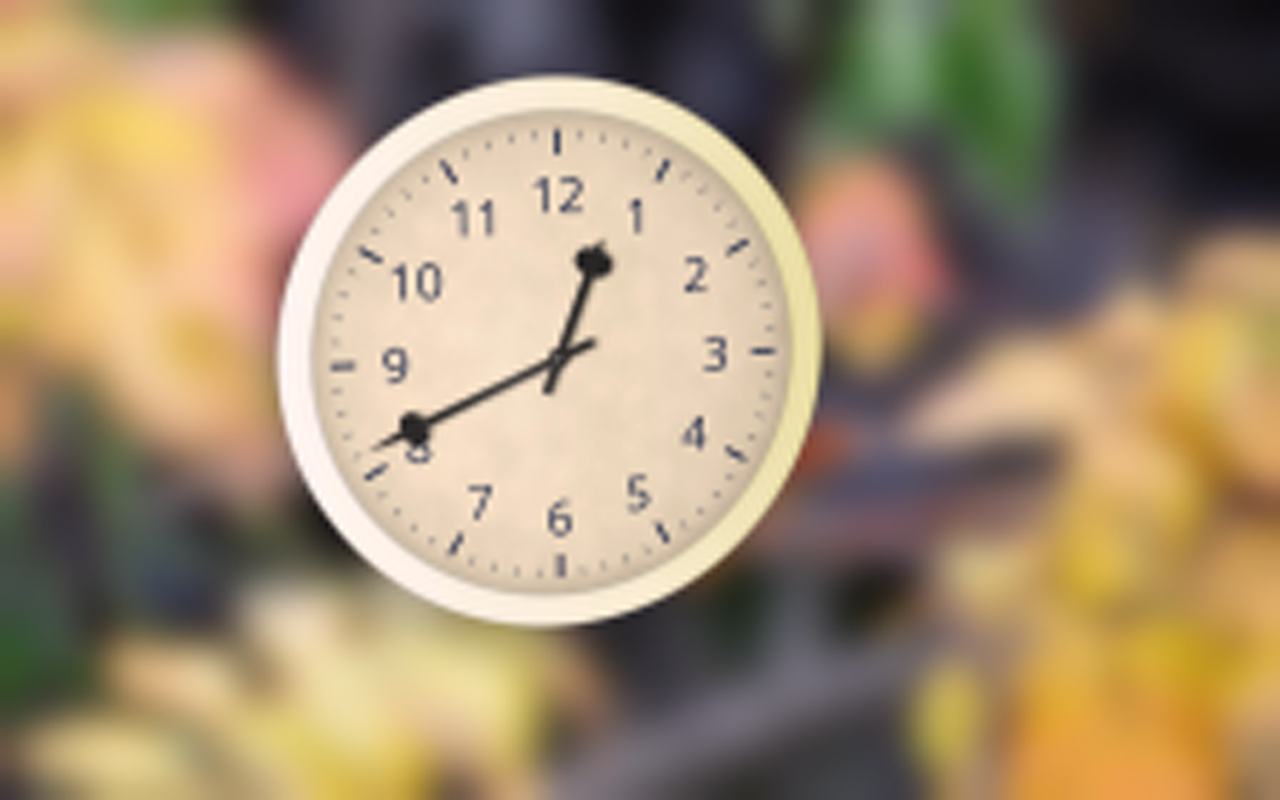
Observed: 12h41
